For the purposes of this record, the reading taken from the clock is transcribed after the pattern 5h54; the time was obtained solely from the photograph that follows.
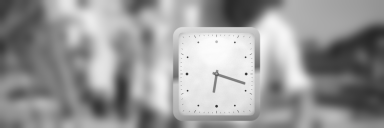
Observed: 6h18
